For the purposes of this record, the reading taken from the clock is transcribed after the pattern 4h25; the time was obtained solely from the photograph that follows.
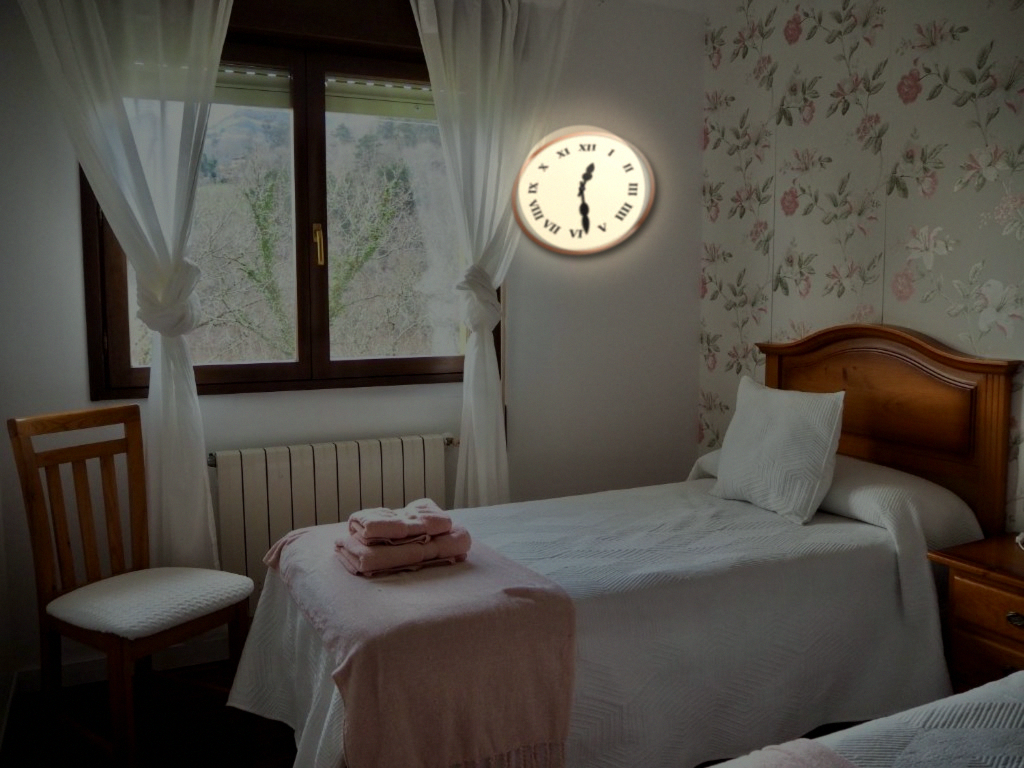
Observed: 12h28
